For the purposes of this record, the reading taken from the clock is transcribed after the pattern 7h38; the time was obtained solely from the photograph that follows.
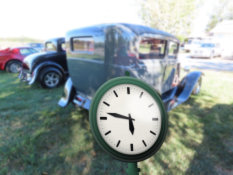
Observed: 5h47
